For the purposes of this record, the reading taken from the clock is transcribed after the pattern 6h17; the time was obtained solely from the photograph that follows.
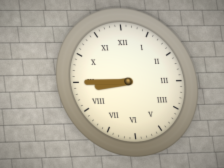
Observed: 8h45
